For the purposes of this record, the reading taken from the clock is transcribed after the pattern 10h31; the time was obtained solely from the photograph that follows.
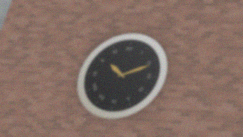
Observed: 10h11
